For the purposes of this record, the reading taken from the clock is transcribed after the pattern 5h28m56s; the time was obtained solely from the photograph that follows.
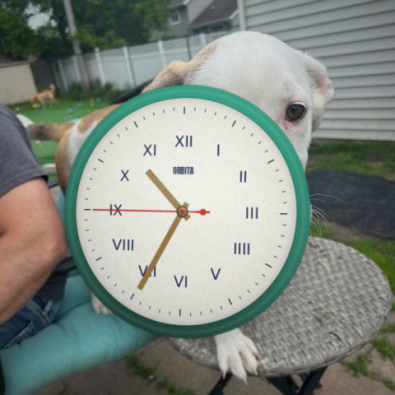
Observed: 10h34m45s
